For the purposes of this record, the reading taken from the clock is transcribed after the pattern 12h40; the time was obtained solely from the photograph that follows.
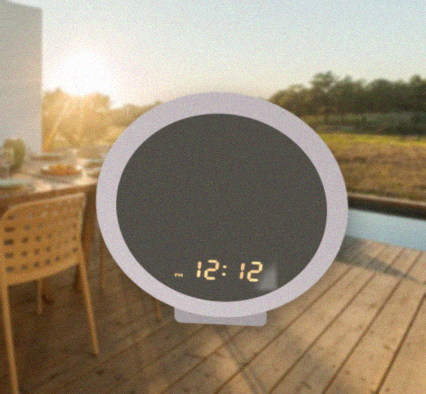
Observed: 12h12
